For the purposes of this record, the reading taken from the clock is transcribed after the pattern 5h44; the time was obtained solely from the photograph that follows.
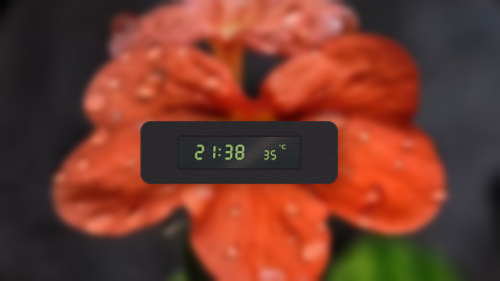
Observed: 21h38
